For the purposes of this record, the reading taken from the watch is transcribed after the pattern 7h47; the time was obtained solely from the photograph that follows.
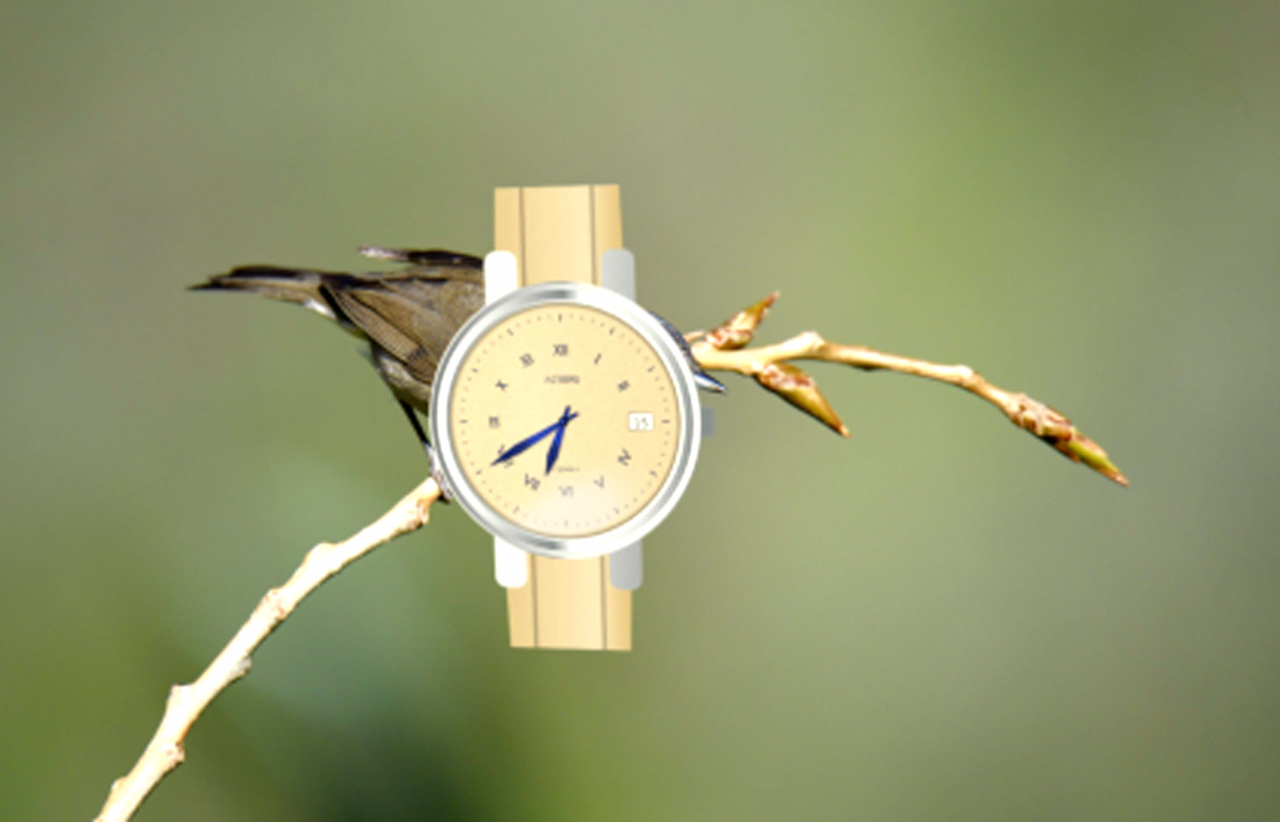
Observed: 6h40
